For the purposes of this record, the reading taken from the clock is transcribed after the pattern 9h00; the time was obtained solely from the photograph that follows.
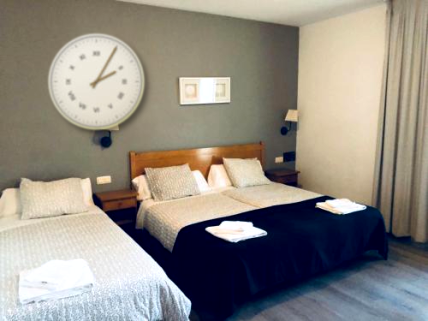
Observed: 2h05
